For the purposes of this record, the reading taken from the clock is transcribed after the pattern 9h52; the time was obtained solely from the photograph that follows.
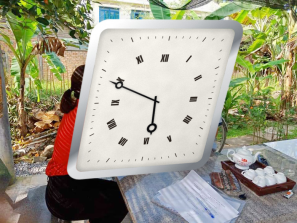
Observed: 5h49
